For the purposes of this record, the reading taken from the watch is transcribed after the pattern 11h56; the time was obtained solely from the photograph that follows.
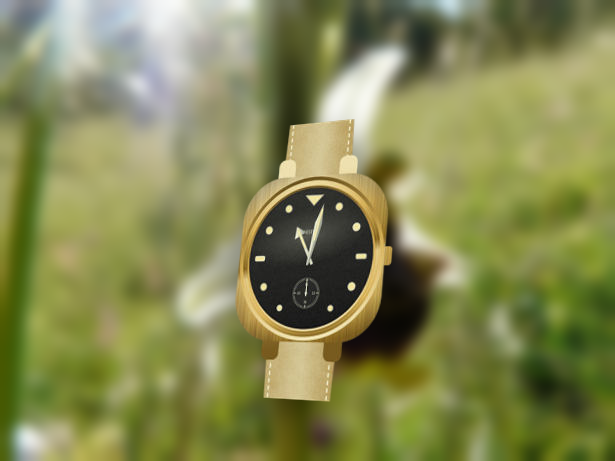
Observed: 11h02
